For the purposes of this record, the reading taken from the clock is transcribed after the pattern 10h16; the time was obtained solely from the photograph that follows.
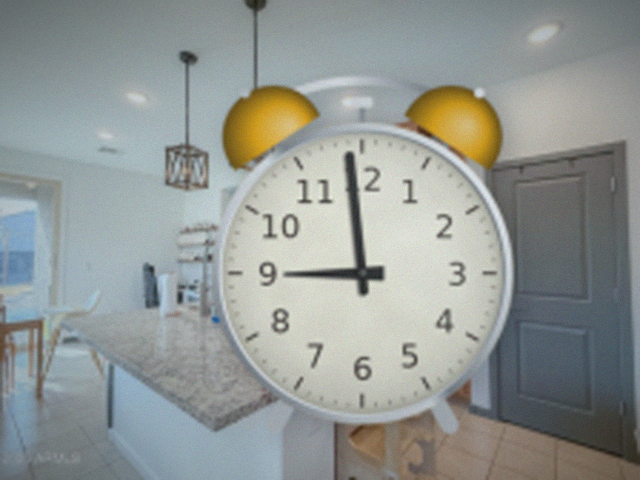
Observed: 8h59
